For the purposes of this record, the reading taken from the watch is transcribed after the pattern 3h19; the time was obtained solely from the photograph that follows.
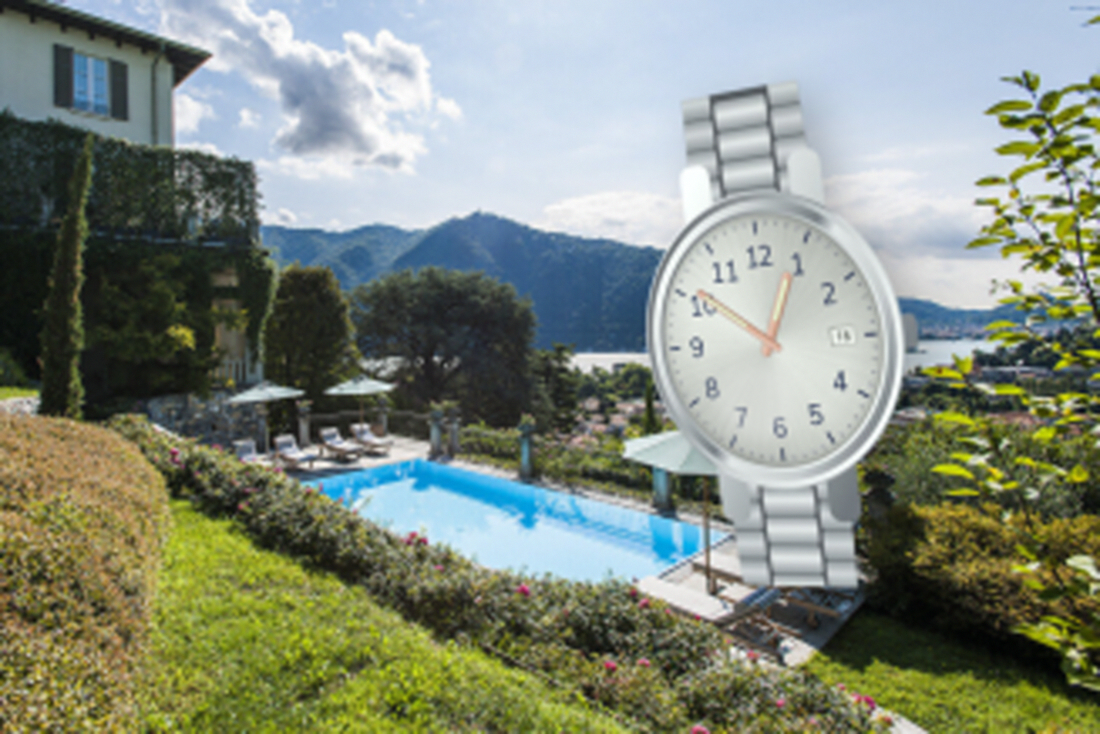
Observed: 12h51
